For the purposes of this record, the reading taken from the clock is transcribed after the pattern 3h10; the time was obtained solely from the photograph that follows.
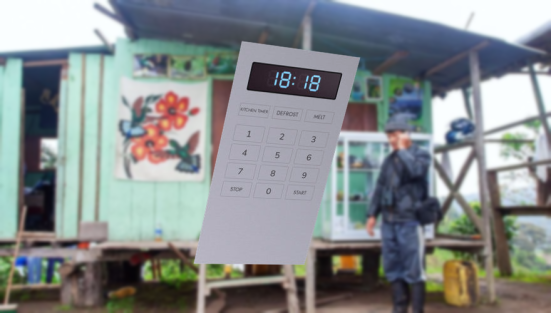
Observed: 18h18
